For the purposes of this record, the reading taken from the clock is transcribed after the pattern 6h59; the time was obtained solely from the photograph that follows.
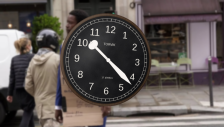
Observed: 10h22
